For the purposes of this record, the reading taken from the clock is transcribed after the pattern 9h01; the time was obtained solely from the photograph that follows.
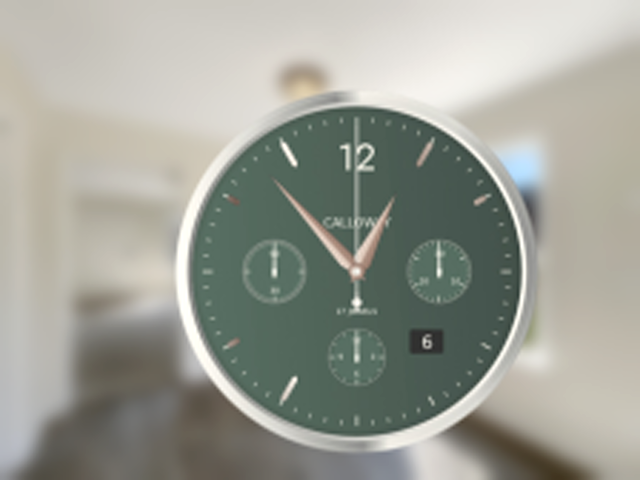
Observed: 12h53
